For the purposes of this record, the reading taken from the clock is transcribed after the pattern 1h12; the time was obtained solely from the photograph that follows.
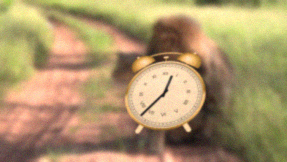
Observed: 12h37
